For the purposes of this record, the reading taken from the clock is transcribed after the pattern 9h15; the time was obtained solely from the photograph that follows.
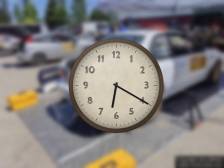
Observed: 6h20
